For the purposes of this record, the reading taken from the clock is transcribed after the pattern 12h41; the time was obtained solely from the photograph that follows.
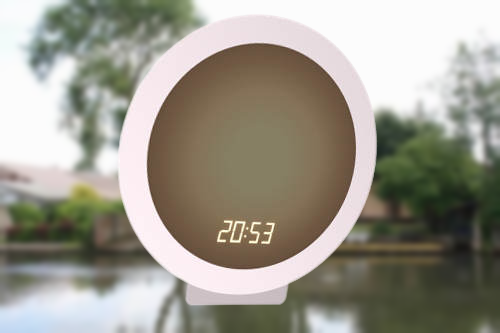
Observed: 20h53
